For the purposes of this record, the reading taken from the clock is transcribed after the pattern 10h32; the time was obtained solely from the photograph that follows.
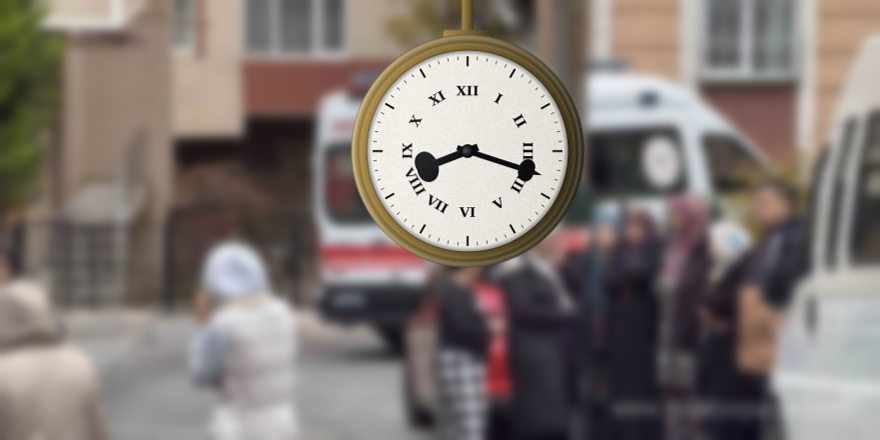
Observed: 8h18
